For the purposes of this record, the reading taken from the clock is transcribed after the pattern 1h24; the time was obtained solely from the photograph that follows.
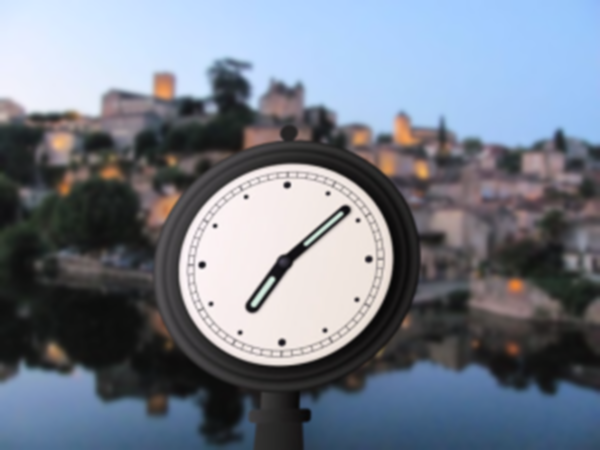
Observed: 7h08
